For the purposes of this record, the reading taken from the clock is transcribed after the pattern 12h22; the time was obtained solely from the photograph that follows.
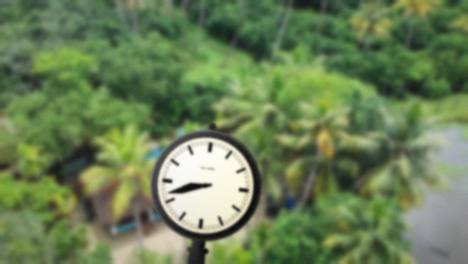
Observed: 8h42
